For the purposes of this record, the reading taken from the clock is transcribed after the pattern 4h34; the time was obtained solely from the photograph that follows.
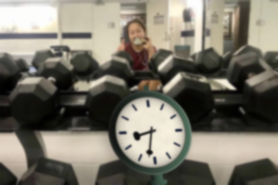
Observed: 8h32
